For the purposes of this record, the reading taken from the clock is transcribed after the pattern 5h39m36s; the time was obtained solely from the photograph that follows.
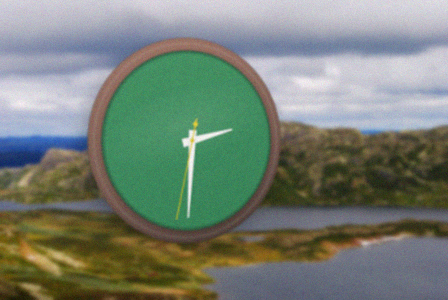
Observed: 2h30m32s
